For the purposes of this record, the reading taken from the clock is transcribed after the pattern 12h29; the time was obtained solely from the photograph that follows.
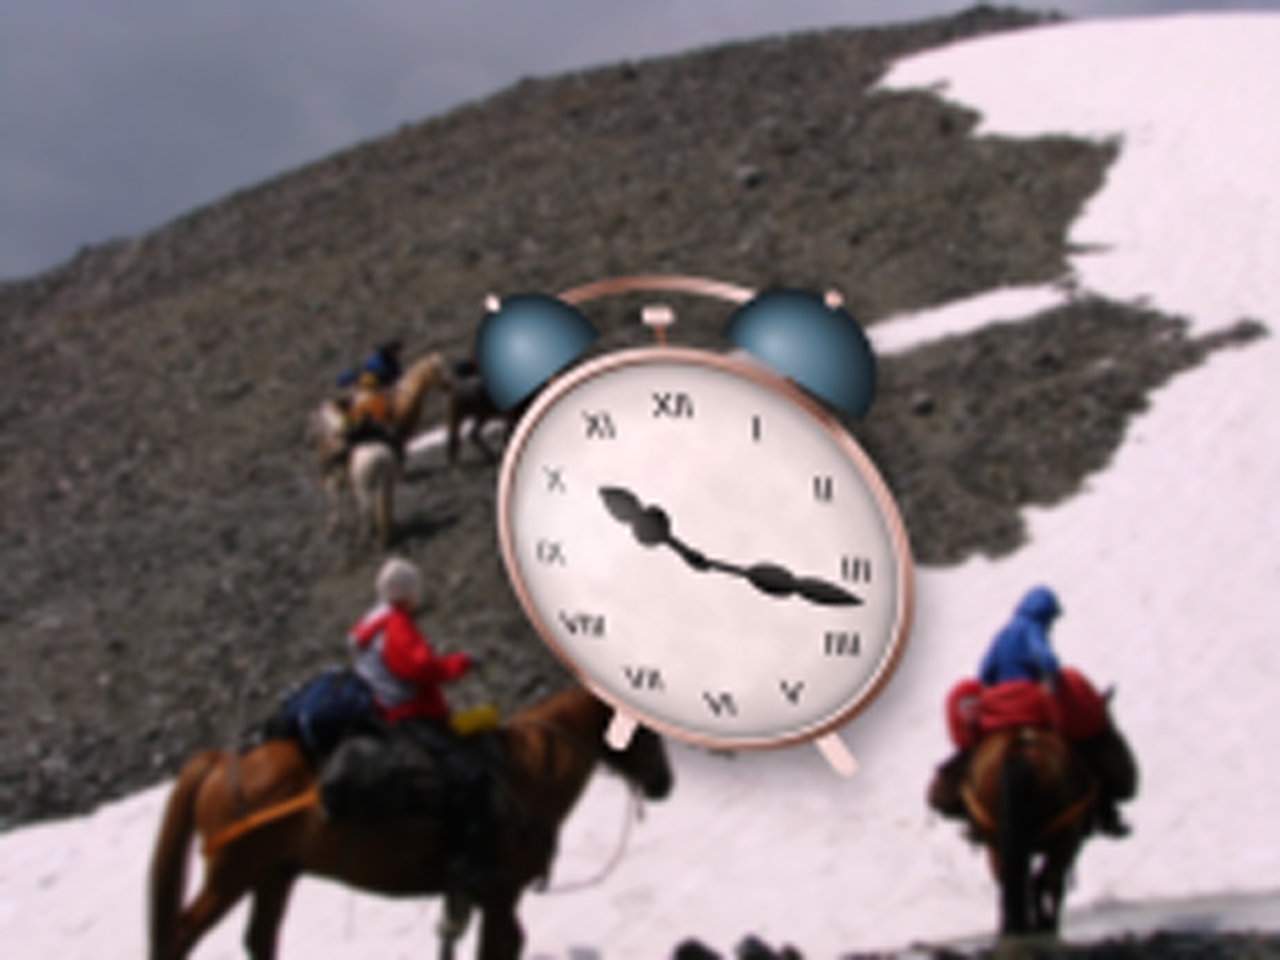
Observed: 10h17
